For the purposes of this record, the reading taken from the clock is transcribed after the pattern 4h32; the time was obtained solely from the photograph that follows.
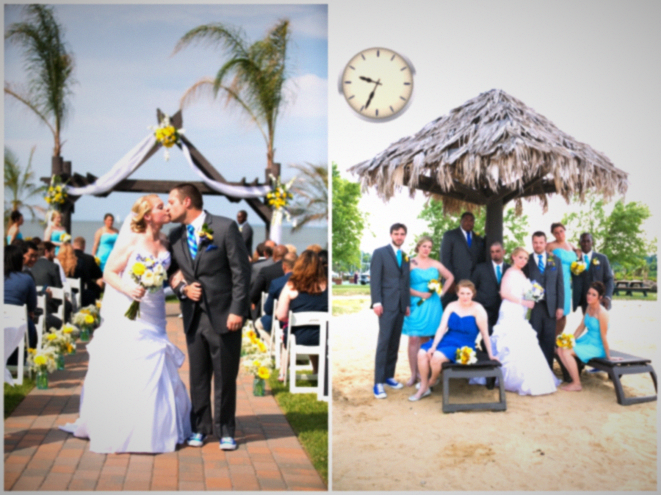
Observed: 9h34
